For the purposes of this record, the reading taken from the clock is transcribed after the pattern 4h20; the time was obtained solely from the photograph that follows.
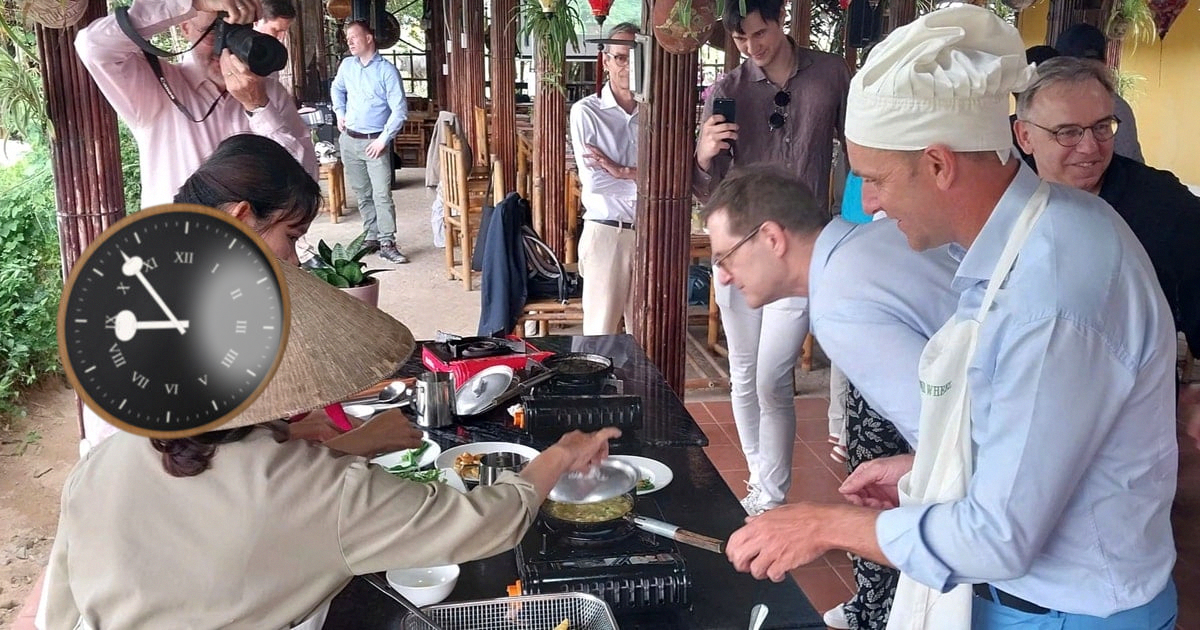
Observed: 8h53
